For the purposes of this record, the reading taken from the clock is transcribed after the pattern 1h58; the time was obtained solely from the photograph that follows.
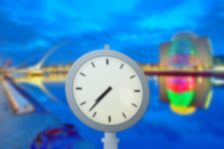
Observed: 7h37
